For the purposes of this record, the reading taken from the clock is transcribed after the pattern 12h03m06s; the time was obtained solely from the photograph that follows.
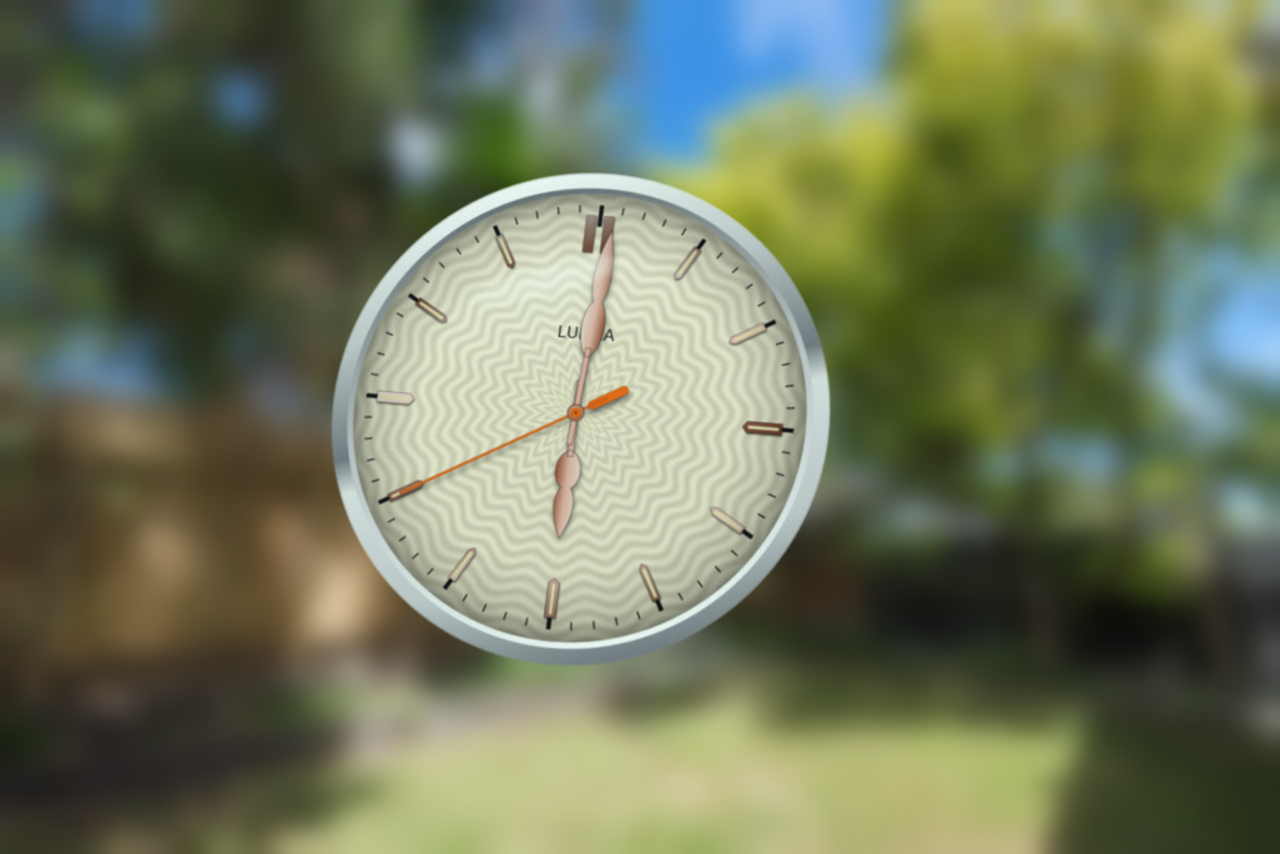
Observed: 6h00m40s
